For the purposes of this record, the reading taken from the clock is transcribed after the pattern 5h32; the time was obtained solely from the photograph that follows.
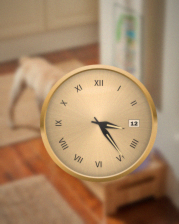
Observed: 3h24
